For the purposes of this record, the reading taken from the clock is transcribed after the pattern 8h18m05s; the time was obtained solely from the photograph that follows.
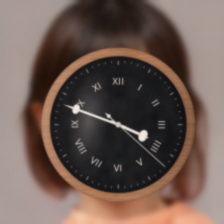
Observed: 3h48m22s
